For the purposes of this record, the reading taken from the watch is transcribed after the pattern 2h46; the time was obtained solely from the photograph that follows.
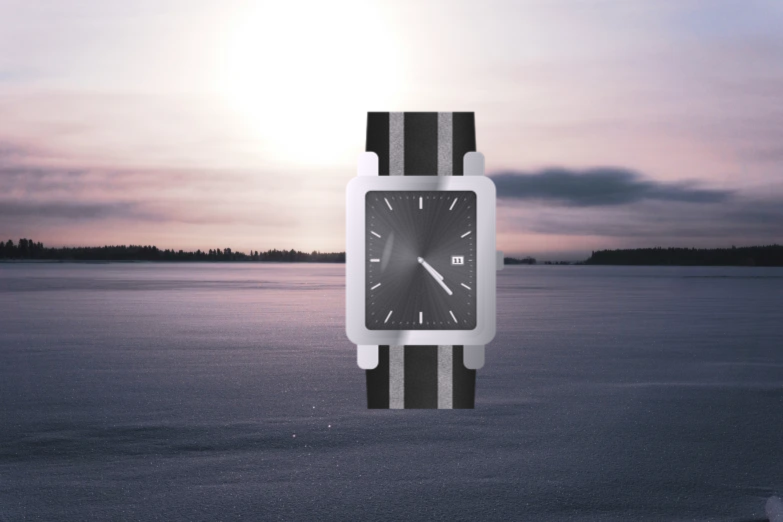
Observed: 4h23
